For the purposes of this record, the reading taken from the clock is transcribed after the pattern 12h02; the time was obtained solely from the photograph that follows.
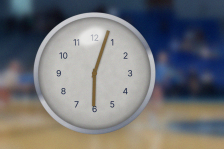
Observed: 6h03
